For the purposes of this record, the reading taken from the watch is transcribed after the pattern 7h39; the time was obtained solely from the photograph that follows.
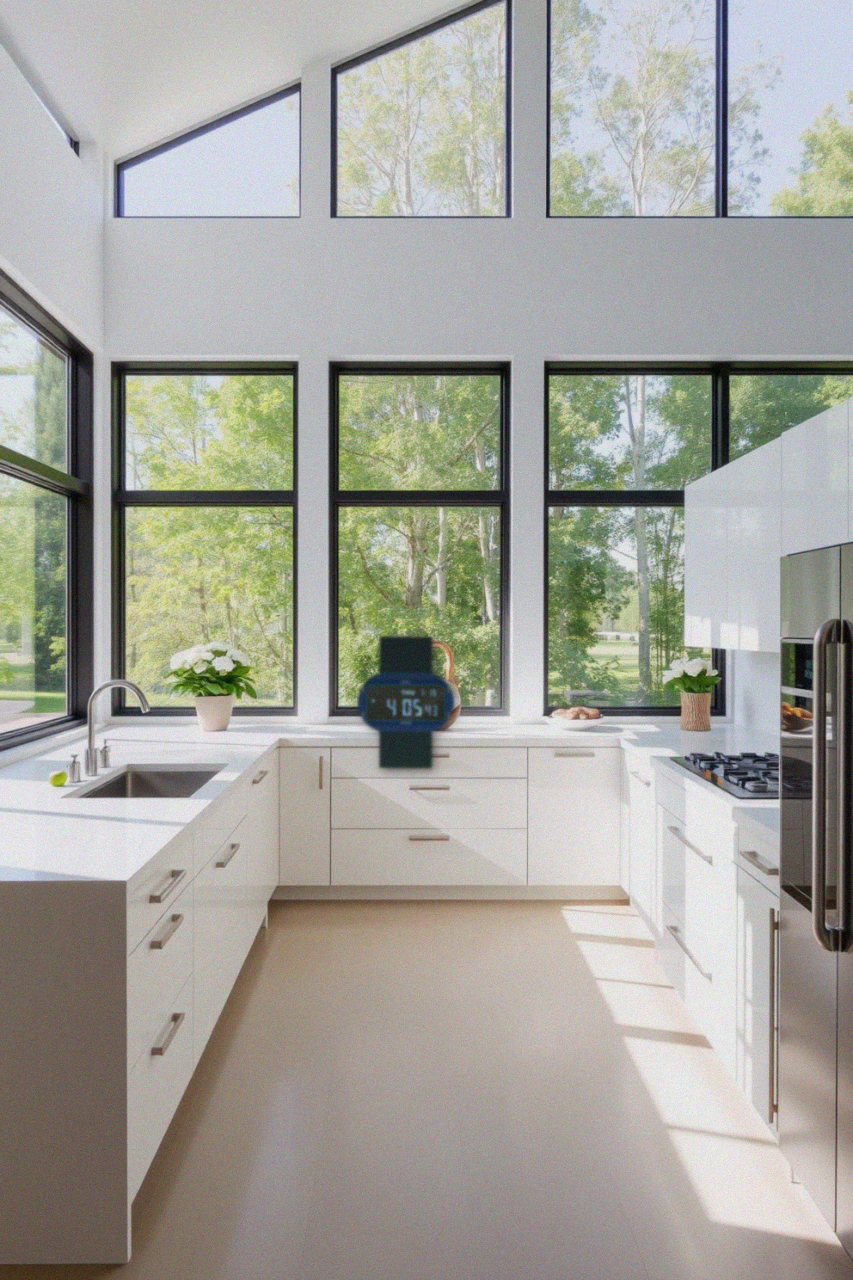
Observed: 4h05
